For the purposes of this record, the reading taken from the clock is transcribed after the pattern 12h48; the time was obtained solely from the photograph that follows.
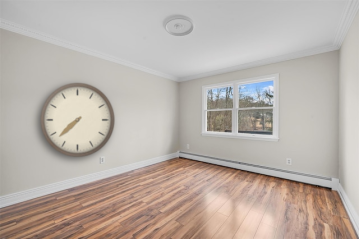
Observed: 7h38
